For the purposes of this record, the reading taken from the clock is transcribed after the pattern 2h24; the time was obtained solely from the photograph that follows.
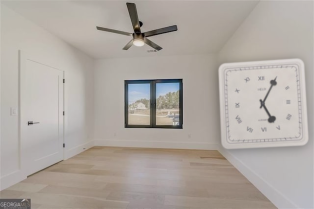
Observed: 5h05
